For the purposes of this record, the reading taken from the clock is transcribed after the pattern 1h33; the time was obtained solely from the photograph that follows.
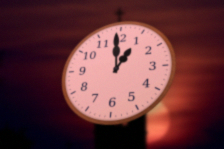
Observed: 12h59
